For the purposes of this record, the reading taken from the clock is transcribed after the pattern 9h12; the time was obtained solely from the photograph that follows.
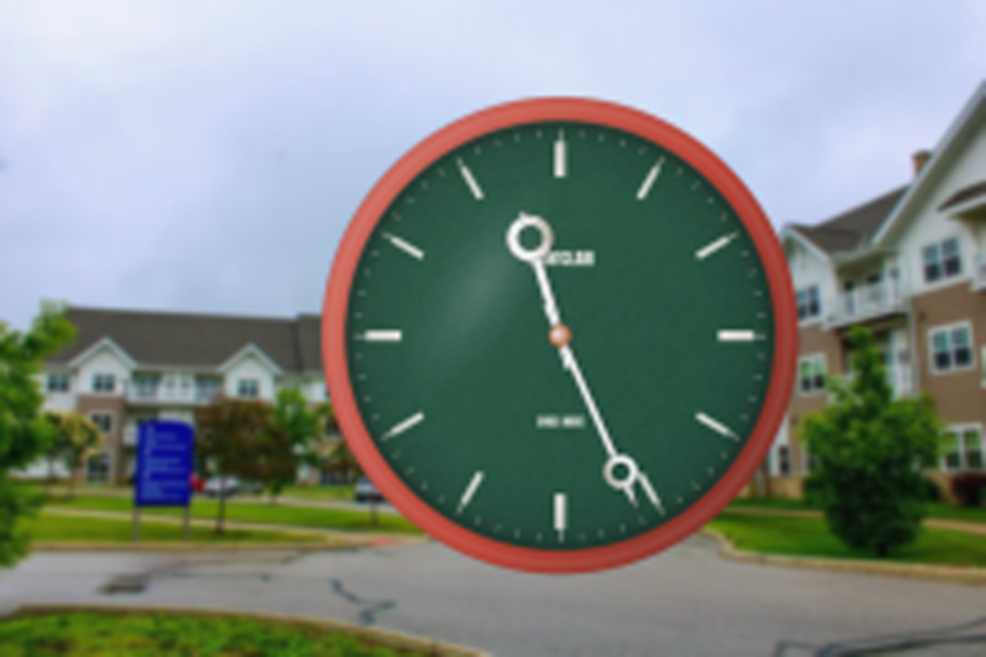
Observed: 11h26
